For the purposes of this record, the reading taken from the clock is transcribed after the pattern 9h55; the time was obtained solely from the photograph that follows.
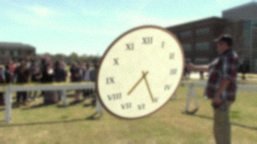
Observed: 7h26
